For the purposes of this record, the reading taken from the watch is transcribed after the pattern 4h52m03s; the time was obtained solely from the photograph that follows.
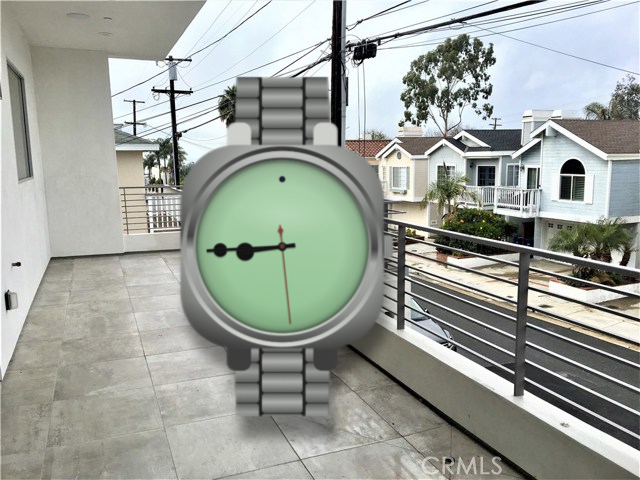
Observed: 8h44m29s
